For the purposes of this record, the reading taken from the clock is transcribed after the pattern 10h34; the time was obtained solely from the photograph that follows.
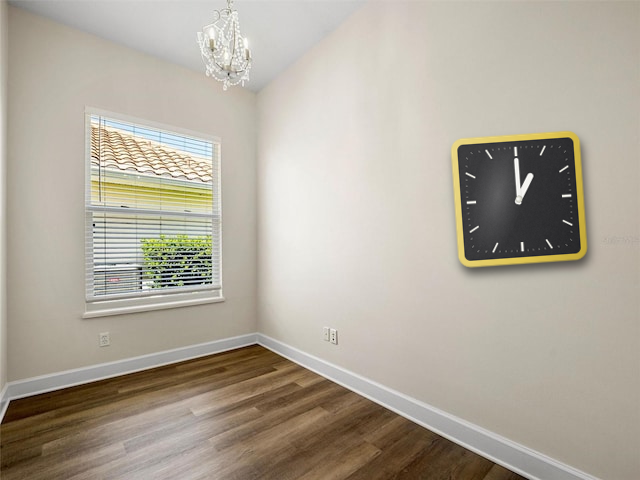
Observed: 1h00
